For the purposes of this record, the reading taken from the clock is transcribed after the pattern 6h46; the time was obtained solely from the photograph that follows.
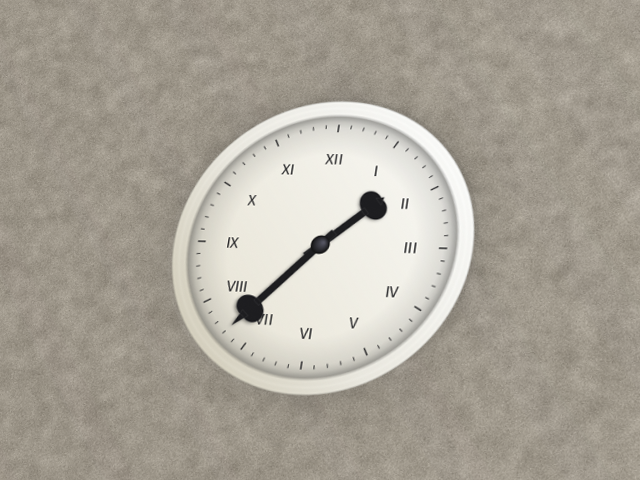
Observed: 1h37
